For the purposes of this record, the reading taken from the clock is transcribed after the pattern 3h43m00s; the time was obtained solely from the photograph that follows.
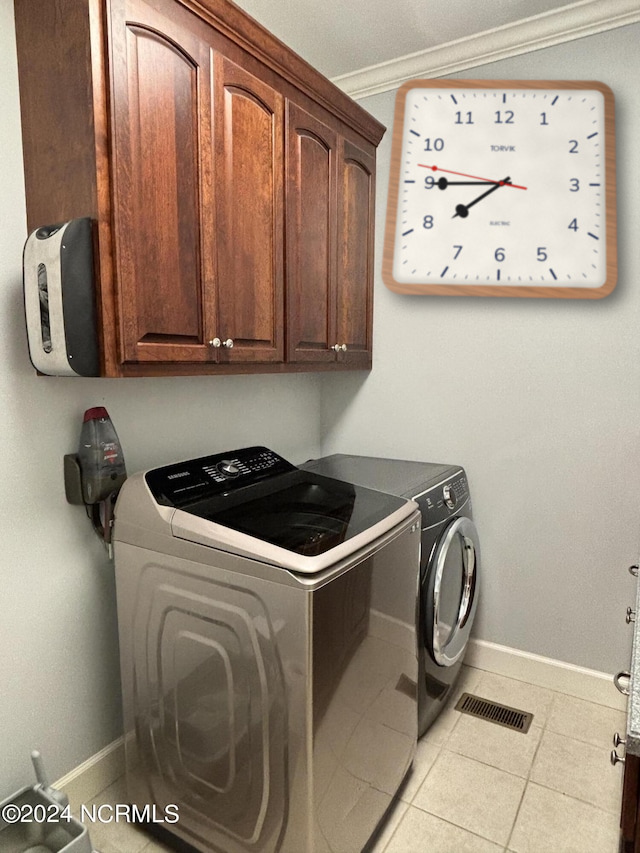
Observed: 7h44m47s
